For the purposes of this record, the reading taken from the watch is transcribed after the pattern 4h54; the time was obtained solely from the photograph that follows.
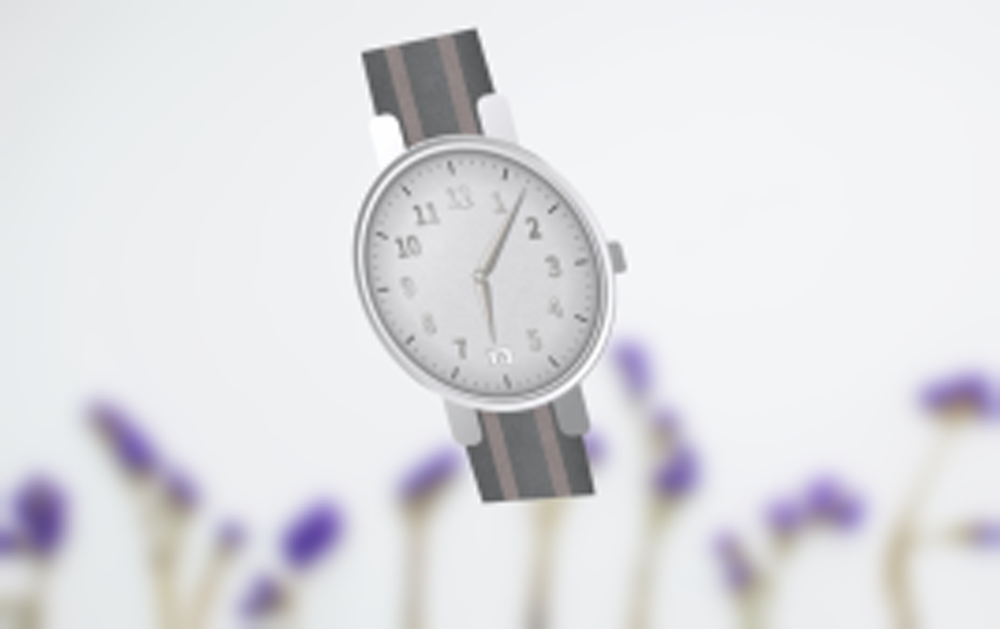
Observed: 6h07
